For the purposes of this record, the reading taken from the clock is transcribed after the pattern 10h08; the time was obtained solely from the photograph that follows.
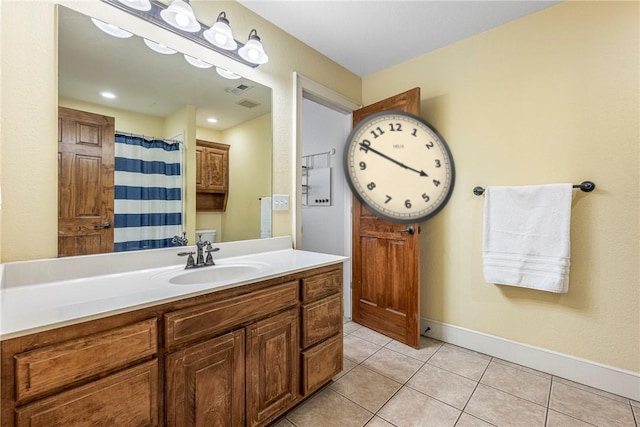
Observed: 3h50
